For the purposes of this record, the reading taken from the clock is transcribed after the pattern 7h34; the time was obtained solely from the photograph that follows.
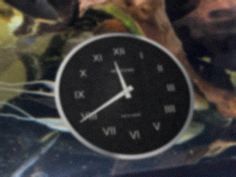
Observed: 11h40
